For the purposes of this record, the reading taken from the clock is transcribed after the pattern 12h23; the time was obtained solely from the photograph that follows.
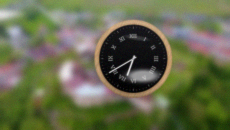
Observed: 6h40
